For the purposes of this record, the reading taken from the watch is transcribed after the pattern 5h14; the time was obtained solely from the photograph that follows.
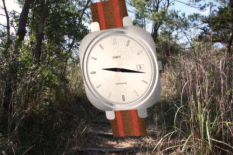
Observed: 9h17
